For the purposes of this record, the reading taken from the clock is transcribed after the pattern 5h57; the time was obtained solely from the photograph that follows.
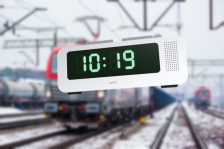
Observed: 10h19
